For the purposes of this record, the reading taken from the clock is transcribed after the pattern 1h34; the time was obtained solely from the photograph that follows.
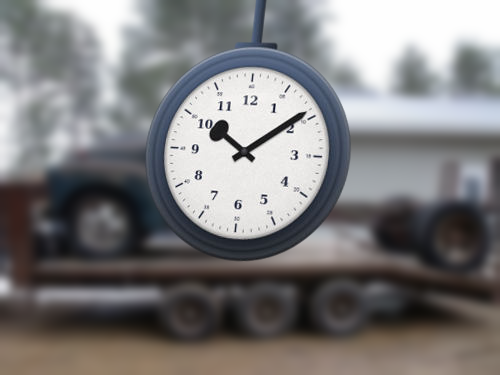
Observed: 10h09
